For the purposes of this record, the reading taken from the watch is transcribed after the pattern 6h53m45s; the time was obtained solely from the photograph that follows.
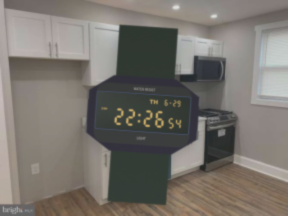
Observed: 22h26m54s
